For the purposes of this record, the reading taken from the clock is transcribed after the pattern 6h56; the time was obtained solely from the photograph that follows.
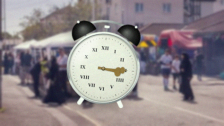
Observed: 3h15
